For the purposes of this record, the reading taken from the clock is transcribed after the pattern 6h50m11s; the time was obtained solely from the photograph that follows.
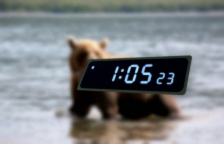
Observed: 1h05m23s
